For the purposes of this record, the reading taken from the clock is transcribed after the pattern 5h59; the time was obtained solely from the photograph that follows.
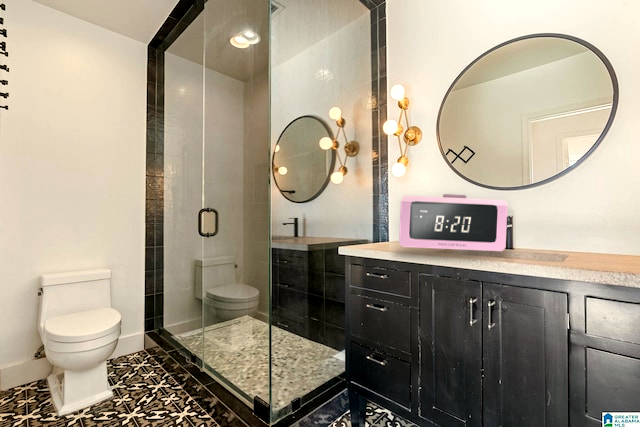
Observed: 8h20
